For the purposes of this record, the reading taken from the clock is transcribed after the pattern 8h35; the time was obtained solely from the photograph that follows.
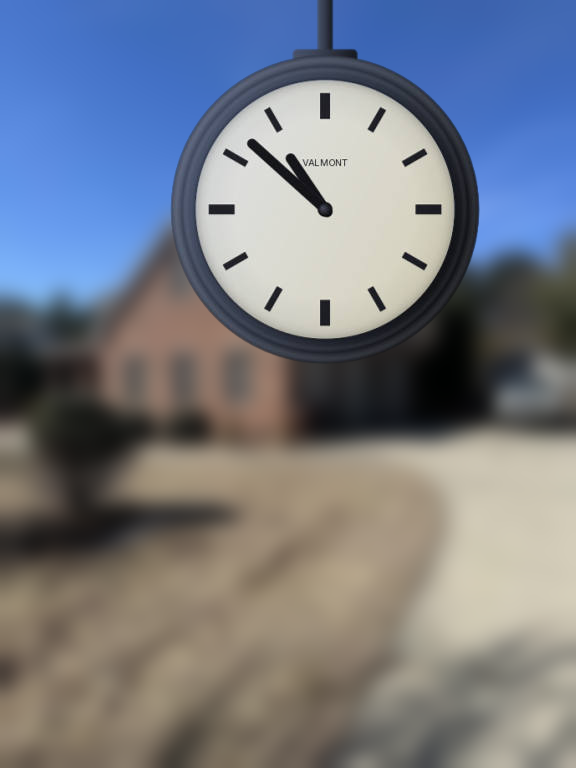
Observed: 10h52
